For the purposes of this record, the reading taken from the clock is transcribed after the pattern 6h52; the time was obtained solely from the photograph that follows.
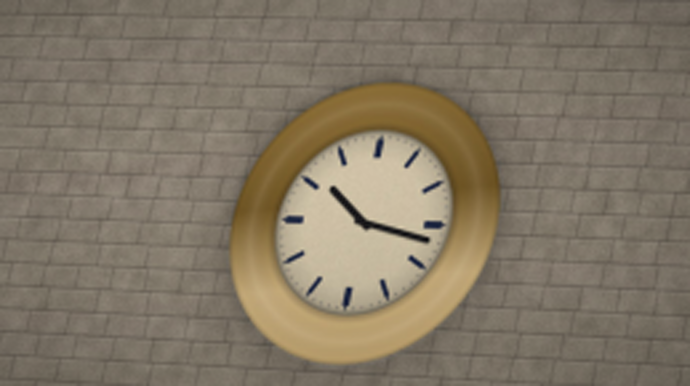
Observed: 10h17
